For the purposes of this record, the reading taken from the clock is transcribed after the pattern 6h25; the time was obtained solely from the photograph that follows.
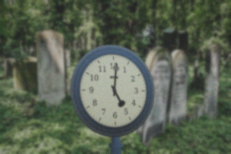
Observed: 5h01
